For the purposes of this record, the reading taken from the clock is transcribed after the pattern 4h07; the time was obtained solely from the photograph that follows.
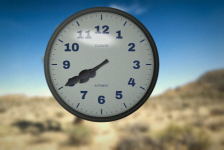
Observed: 7h40
